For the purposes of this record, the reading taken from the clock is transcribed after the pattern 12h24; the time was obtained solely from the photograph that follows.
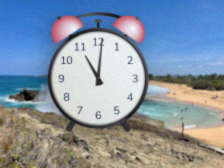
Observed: 11h01
